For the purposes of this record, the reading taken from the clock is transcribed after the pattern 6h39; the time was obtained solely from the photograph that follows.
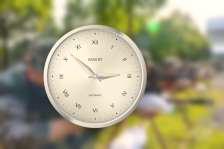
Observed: 2h52
